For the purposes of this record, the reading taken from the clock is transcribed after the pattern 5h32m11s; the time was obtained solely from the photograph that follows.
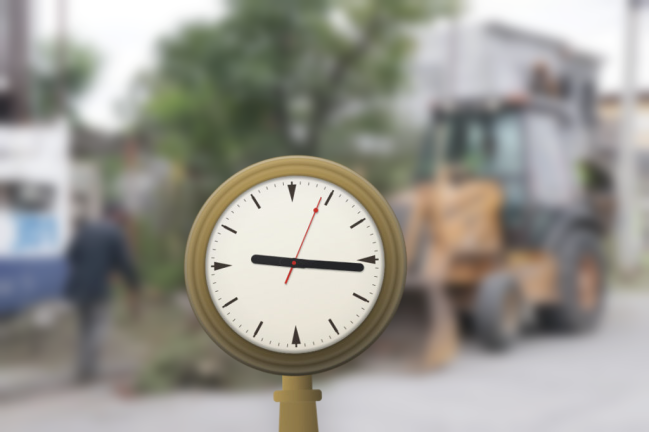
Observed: 9h16m04s
